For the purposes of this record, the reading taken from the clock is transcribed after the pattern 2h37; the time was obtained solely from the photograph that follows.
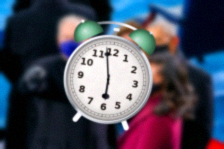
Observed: 5h58
